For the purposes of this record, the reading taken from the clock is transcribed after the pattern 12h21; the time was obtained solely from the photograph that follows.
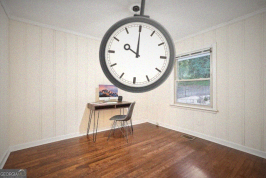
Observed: 10h00
